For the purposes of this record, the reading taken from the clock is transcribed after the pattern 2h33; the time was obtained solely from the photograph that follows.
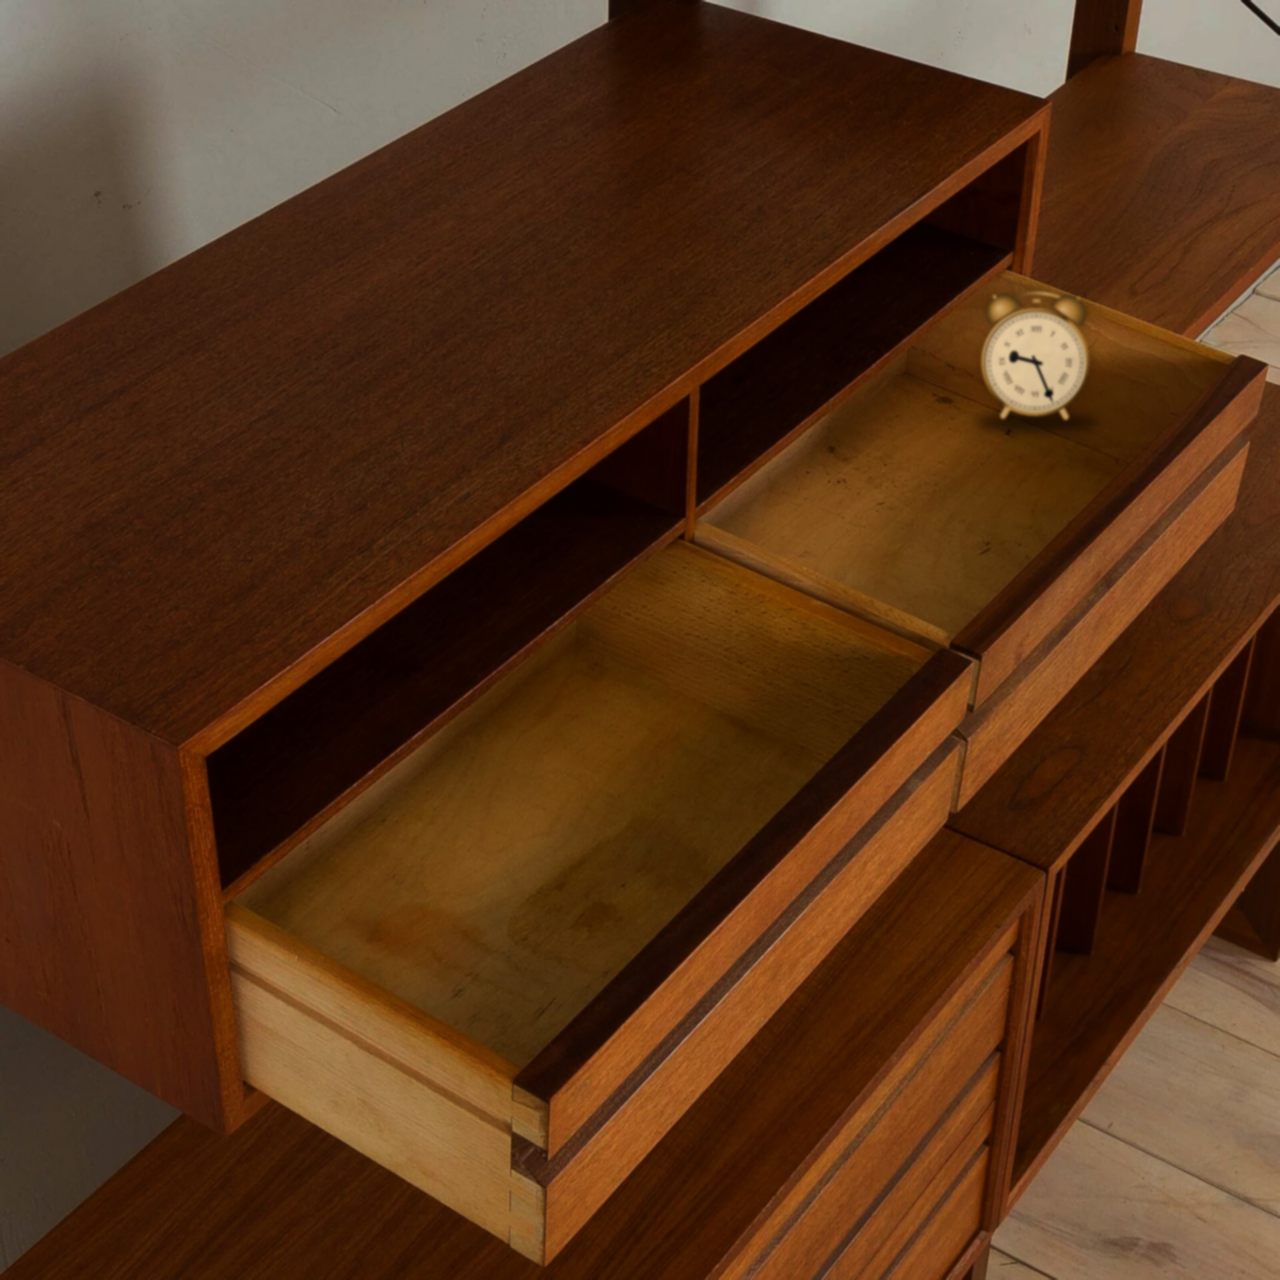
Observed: 9h26
